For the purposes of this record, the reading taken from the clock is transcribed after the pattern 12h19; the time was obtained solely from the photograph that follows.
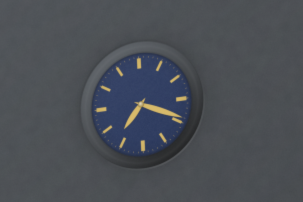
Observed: 7h19
